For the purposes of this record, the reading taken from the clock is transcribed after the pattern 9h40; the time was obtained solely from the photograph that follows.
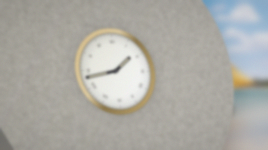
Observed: 1h43
